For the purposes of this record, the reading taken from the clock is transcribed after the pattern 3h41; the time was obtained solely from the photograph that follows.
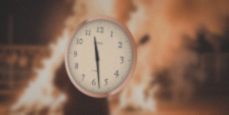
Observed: 11h28
